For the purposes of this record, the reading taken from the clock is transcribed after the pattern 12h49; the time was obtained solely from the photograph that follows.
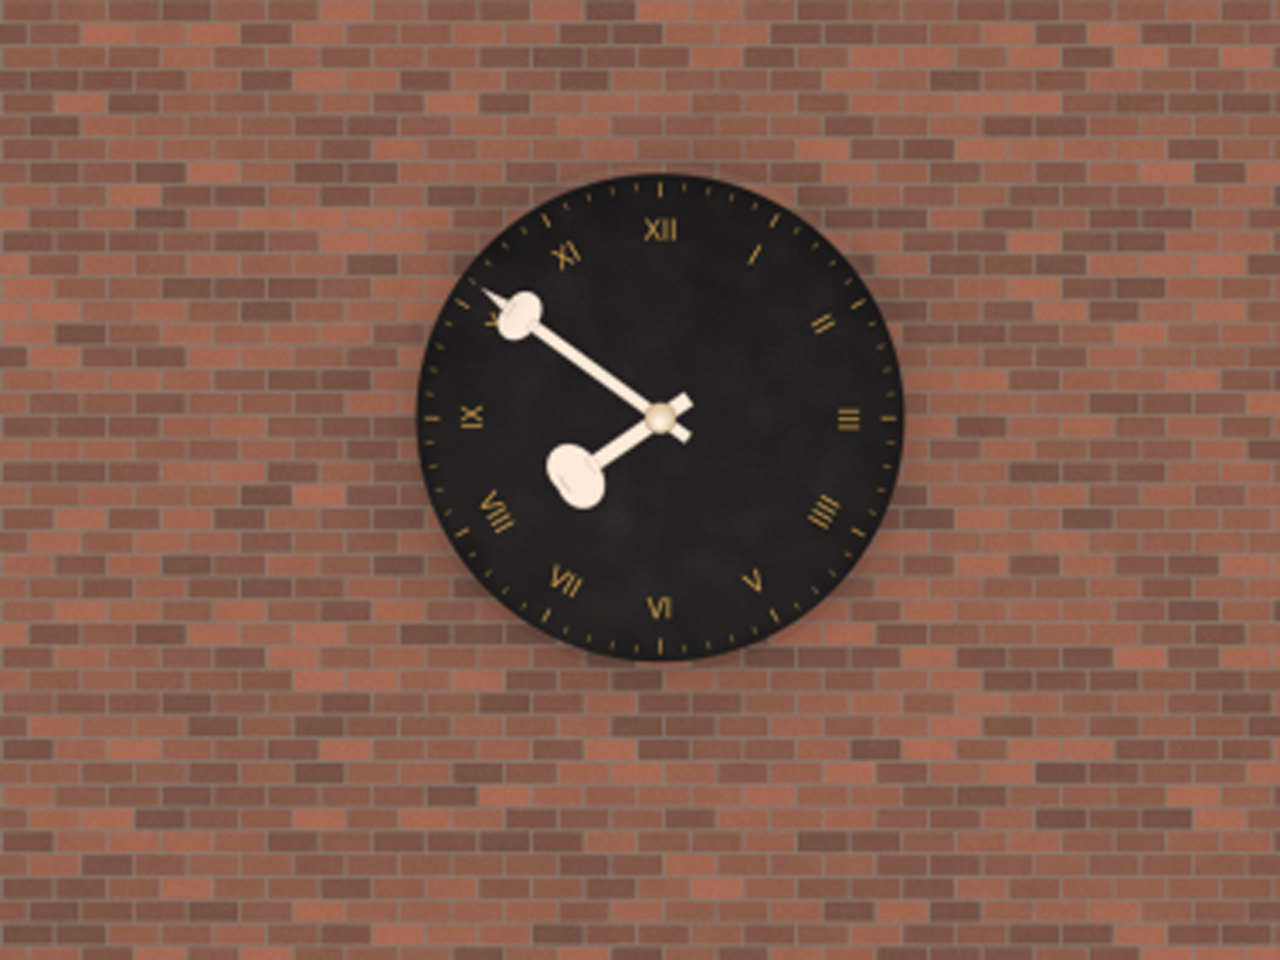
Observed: 7h51
